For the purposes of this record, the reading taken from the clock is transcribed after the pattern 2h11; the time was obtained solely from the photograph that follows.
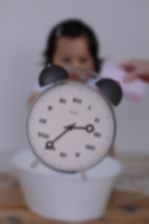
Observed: 2h36
